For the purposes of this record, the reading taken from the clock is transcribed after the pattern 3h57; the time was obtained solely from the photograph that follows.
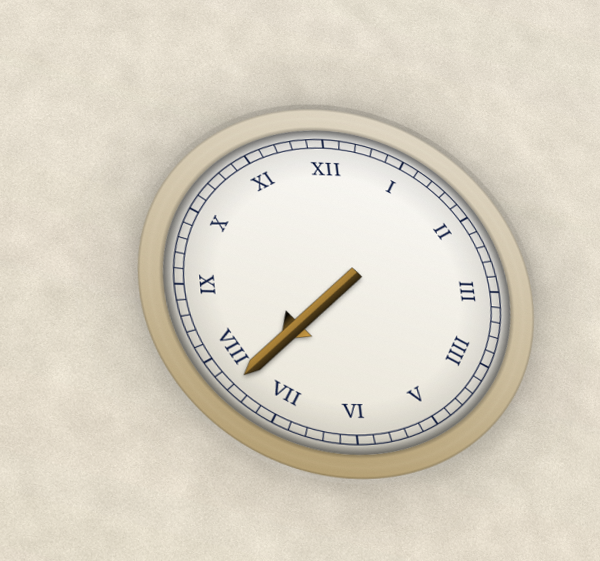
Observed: 7h38
